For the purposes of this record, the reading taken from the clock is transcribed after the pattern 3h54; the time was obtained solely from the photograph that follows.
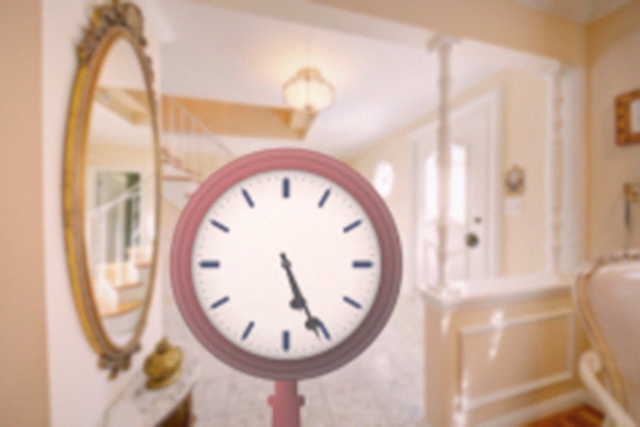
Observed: 5h26
